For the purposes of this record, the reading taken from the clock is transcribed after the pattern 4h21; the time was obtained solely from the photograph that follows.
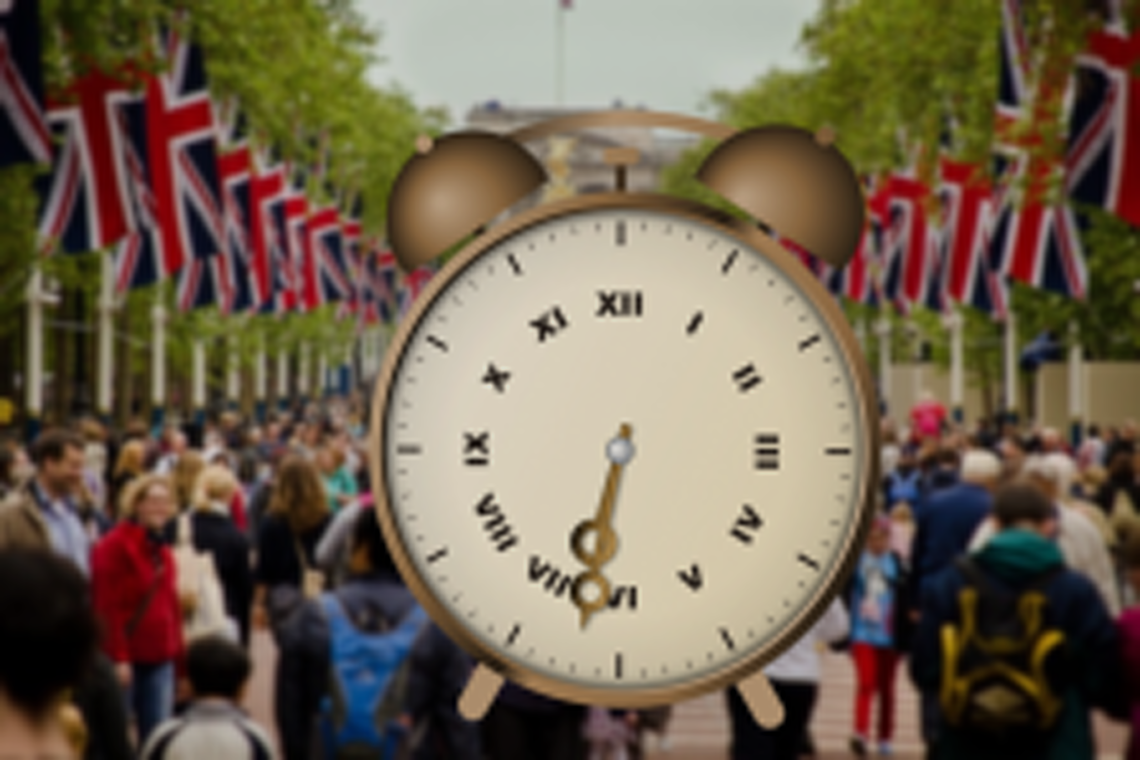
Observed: 6h32
